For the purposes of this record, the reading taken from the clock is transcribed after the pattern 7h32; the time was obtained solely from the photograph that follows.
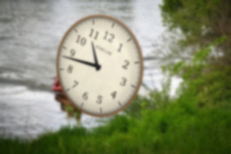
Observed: 10h43
